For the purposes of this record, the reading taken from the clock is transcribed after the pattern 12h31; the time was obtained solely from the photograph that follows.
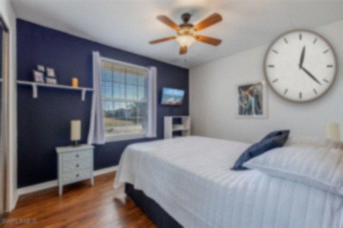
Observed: 12h22
